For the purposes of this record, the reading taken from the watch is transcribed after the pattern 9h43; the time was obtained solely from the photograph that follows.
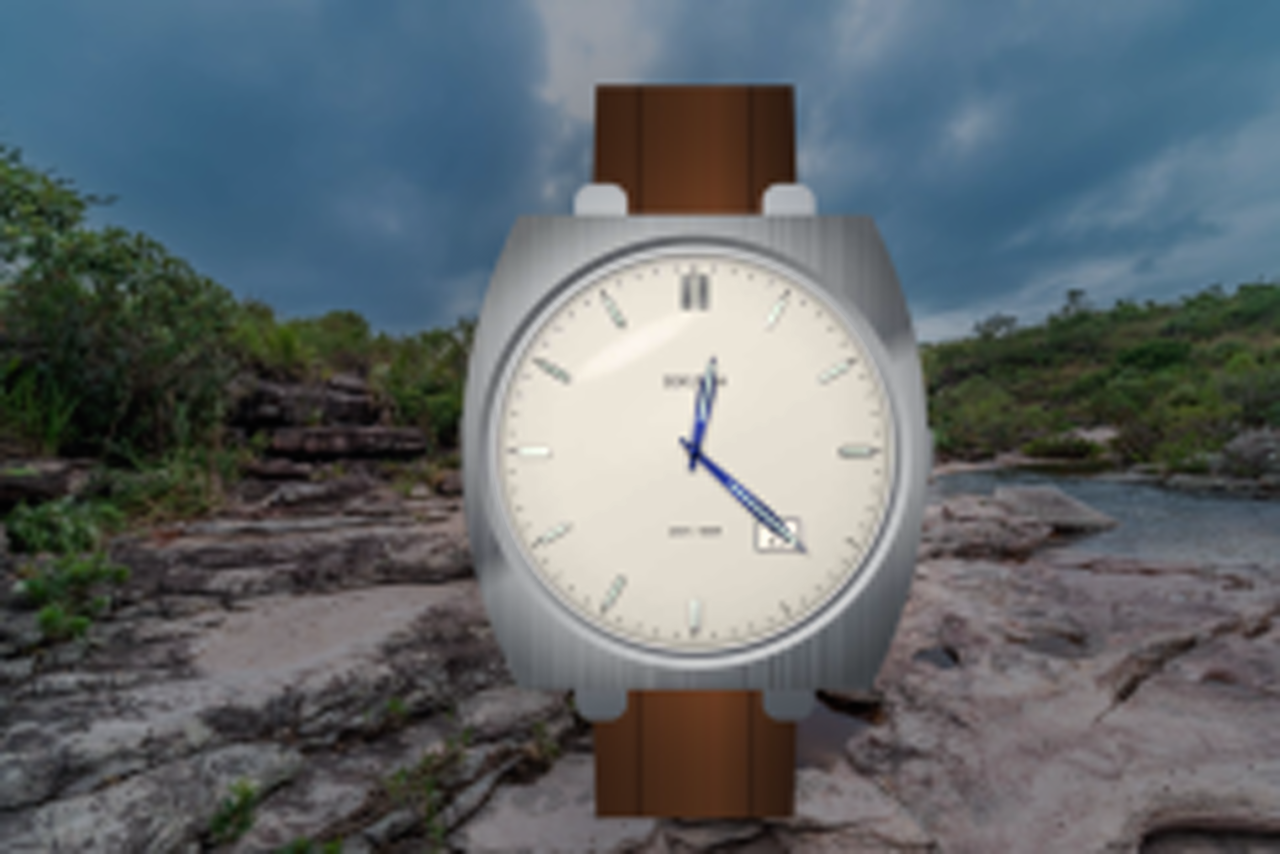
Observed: 12h22
